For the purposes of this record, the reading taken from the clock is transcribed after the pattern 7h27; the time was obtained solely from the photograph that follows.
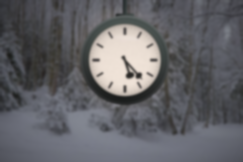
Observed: 5h23
